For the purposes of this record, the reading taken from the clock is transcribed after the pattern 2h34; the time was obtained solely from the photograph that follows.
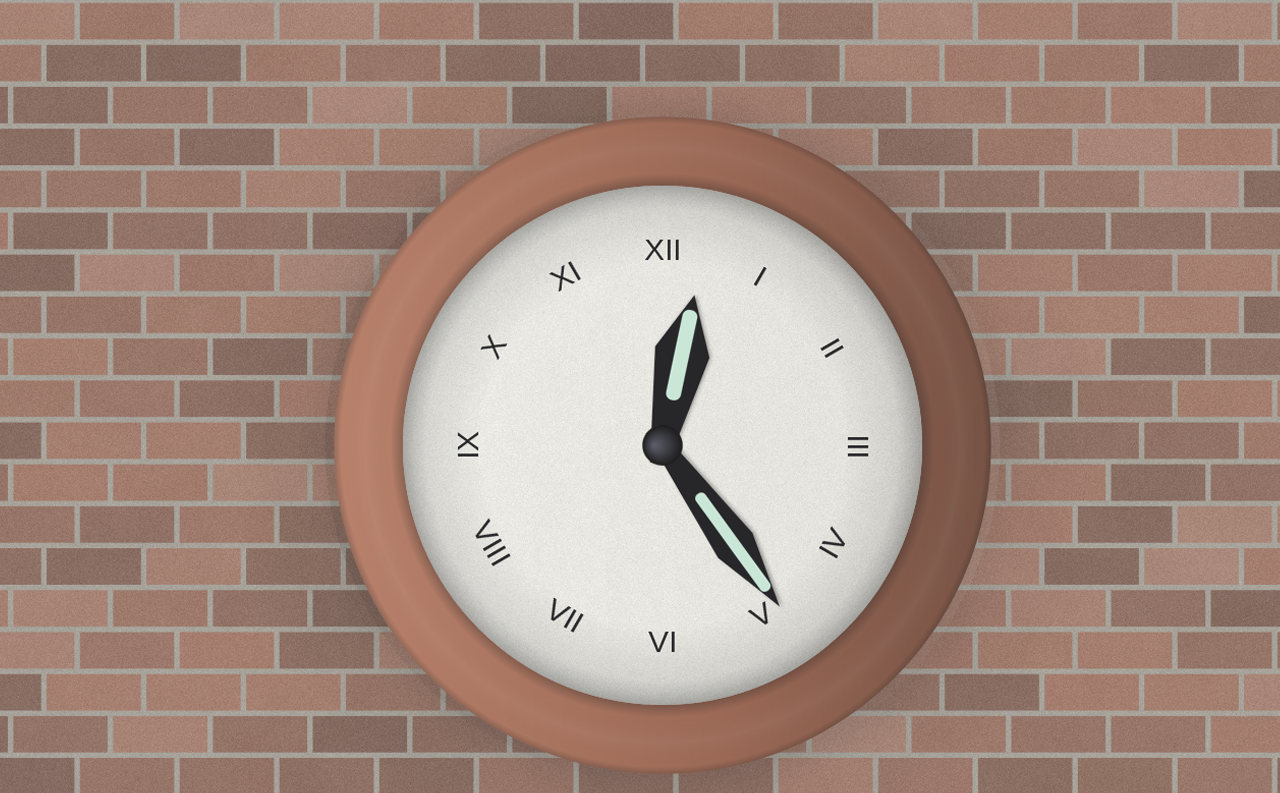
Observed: 12h24
